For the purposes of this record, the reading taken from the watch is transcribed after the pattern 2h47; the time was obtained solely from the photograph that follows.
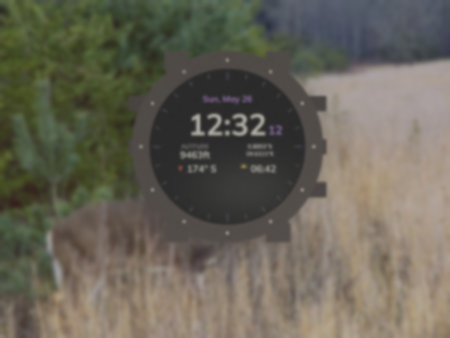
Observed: 12h32
